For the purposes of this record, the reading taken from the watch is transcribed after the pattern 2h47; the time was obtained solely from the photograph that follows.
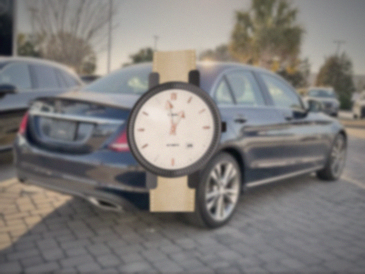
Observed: 12h58
